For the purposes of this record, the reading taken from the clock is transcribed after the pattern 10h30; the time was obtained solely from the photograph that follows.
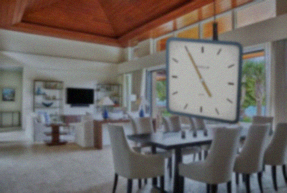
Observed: 4h55
